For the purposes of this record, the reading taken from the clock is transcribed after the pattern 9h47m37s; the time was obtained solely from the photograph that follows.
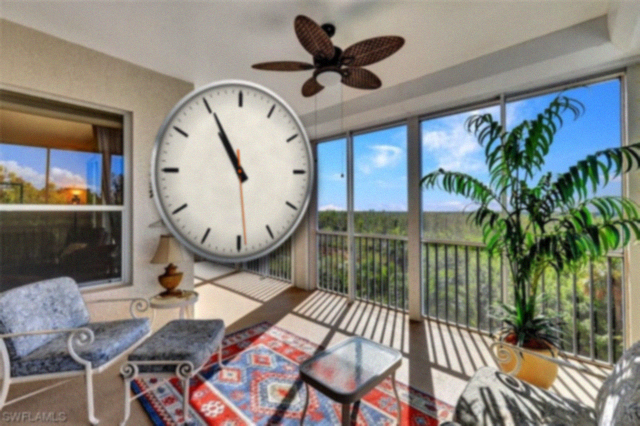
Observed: 10h55m29s
